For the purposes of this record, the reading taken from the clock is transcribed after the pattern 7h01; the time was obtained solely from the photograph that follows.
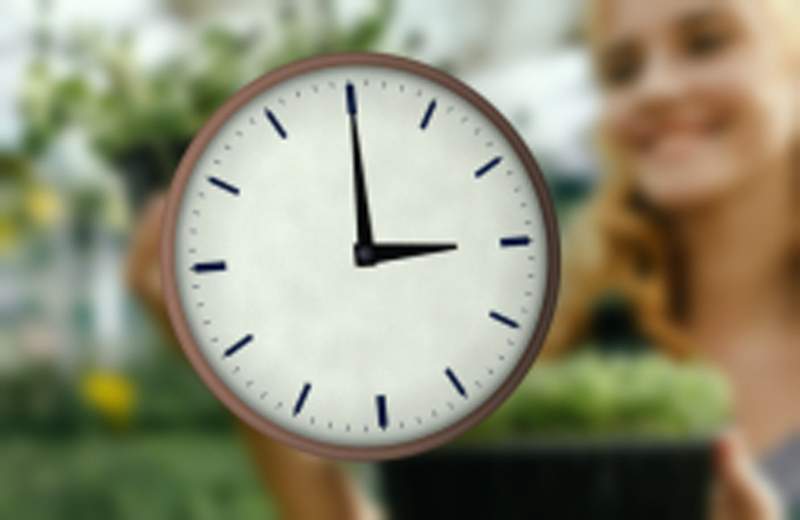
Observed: 3h00
